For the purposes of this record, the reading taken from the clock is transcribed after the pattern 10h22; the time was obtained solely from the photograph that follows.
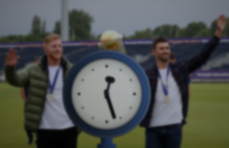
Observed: 12h27
